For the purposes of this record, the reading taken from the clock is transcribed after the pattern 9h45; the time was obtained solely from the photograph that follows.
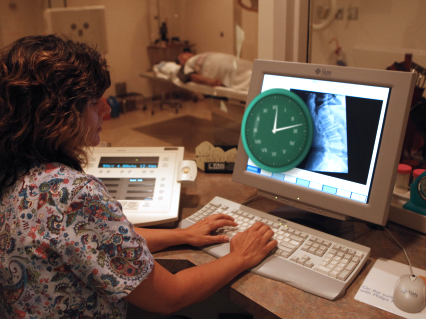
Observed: 12h13
